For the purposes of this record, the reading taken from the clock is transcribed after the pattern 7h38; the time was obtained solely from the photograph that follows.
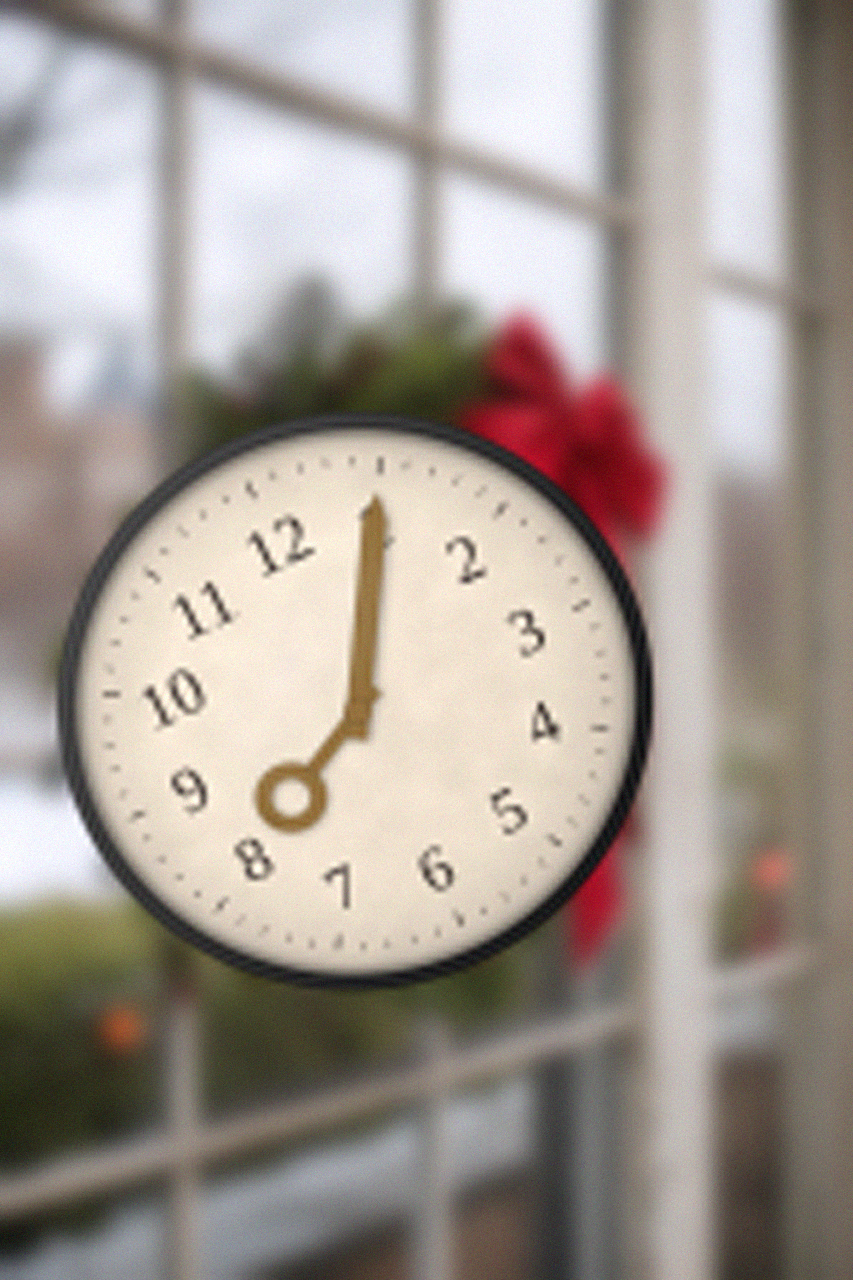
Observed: 8h05
